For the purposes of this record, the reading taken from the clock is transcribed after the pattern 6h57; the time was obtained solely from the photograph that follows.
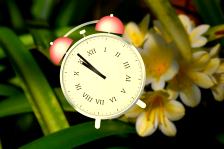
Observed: 10h56
